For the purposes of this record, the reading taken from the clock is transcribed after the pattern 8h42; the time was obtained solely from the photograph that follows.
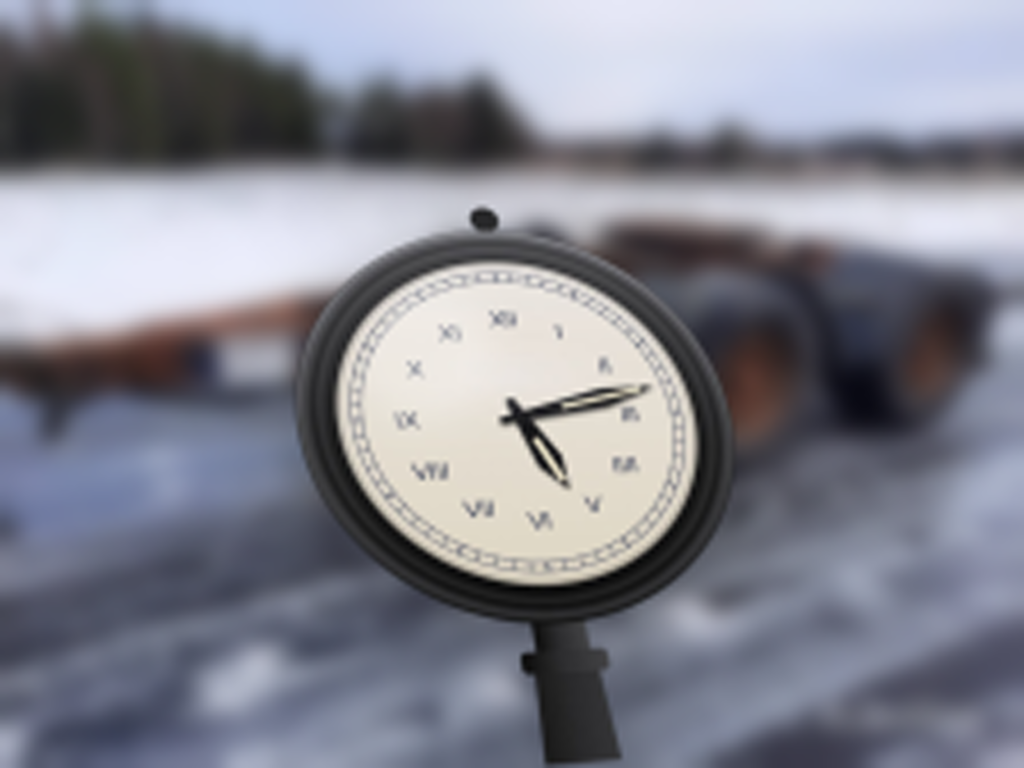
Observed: 5h13
